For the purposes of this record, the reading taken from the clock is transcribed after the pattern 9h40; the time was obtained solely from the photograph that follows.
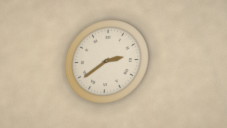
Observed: 2h39
